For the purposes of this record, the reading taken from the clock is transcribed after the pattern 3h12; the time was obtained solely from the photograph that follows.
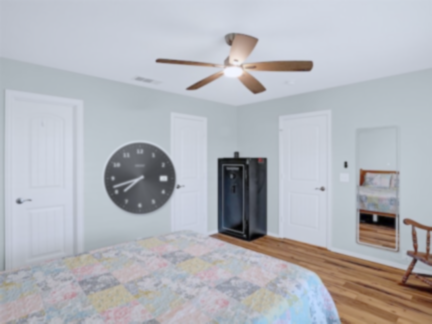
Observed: 7h42
